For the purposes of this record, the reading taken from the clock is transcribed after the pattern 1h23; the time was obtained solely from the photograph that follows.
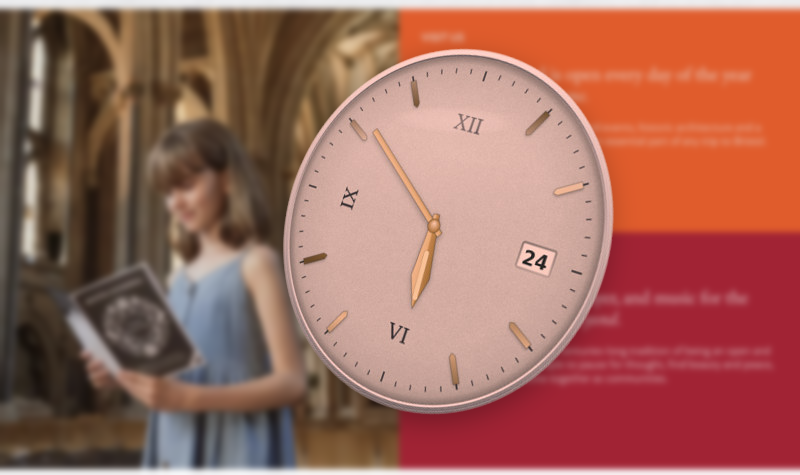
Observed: 5h51
